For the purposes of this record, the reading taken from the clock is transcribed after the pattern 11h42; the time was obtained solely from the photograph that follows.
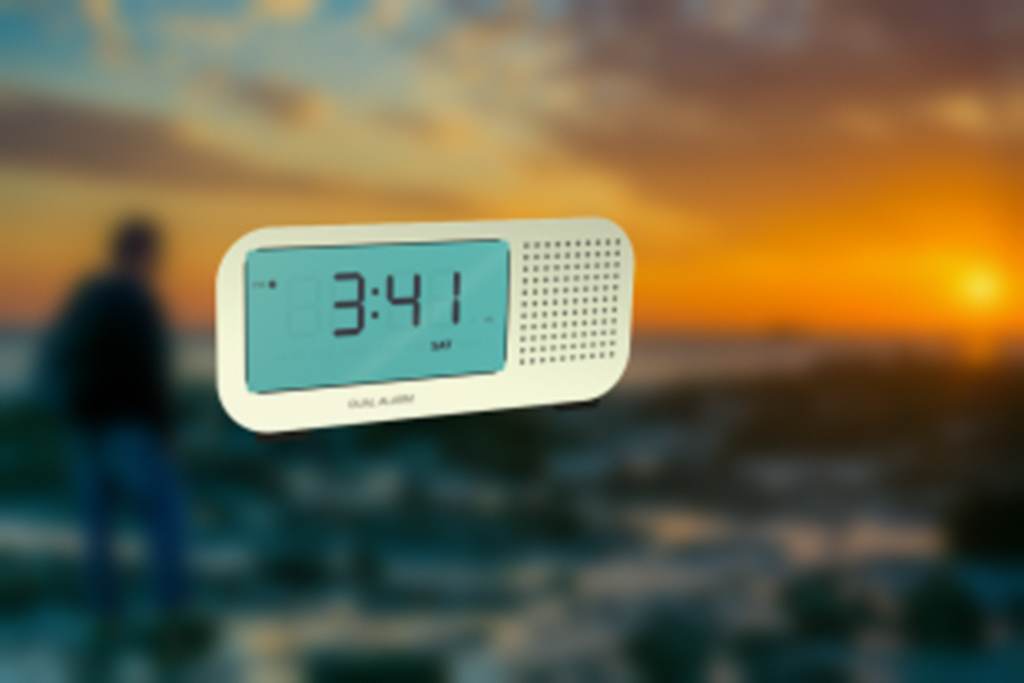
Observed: 3h41
